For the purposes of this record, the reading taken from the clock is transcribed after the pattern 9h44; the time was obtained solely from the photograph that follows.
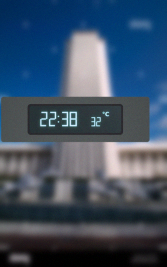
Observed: 22h38
